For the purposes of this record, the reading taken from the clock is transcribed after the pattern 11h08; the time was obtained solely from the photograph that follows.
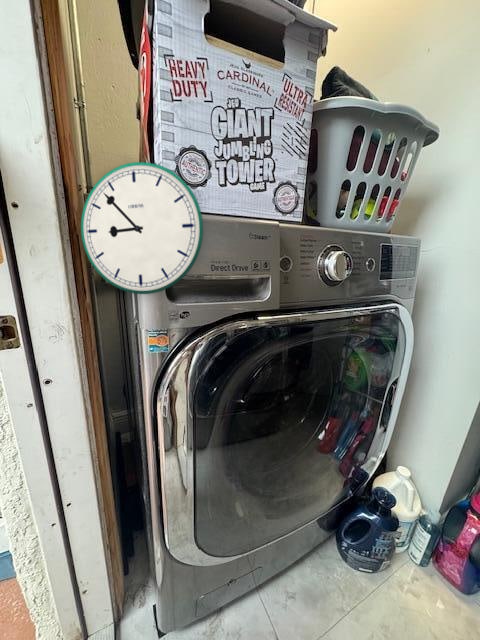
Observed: 8h53
